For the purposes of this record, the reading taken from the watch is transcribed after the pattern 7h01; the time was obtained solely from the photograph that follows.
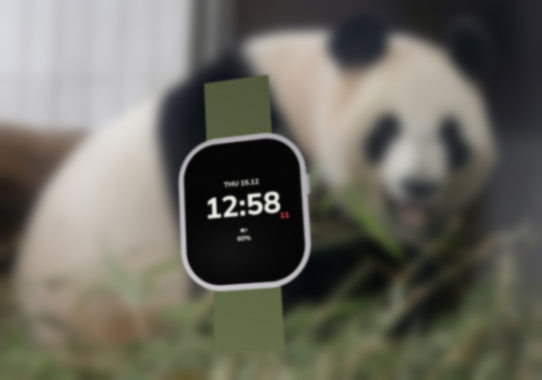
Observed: 12h58
